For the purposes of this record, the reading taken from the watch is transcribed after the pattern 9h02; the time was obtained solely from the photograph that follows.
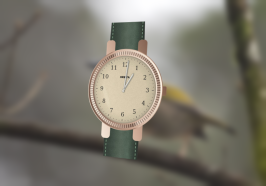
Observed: 1h01
